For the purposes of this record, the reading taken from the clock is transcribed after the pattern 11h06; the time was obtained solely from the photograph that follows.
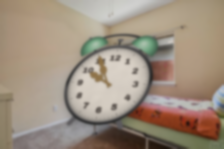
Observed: 9h55
